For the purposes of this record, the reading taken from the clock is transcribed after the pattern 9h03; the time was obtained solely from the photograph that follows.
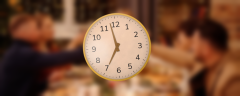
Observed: 6h58
